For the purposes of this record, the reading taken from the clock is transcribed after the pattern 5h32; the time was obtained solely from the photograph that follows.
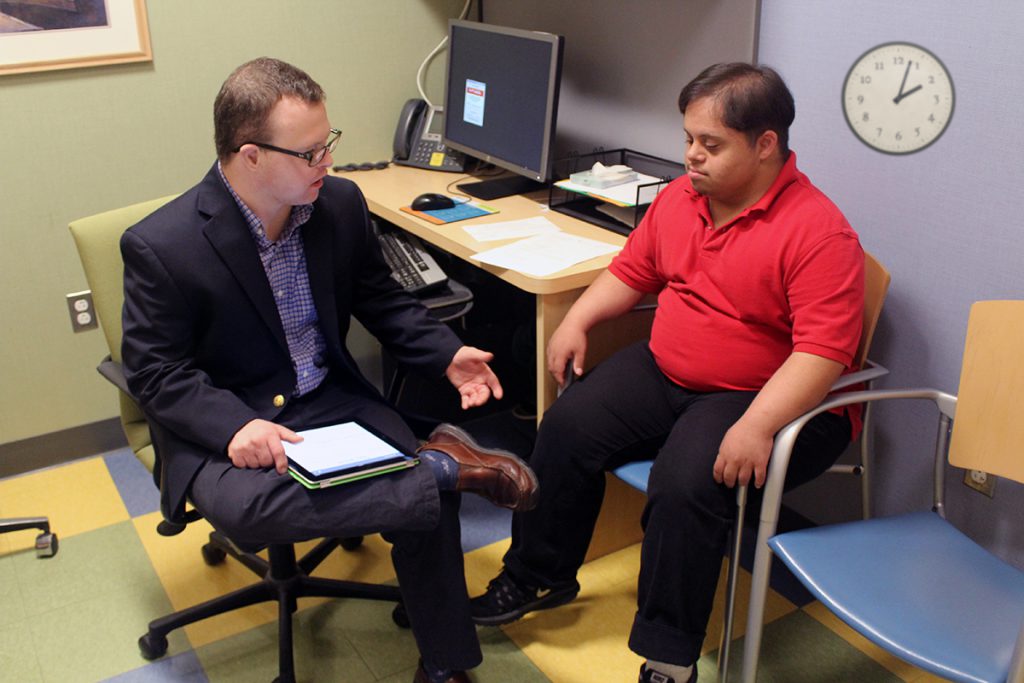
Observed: 2h03
